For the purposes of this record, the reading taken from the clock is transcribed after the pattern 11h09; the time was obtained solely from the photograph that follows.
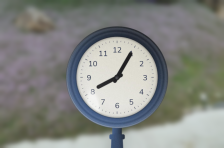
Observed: 8h05
